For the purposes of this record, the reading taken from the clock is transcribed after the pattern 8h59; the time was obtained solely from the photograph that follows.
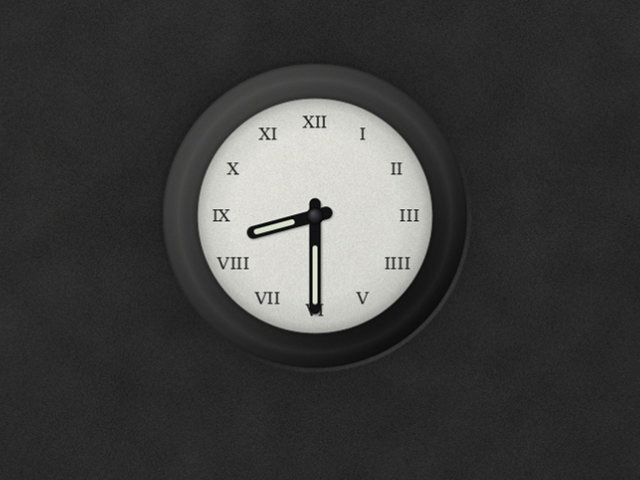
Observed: 8h30
